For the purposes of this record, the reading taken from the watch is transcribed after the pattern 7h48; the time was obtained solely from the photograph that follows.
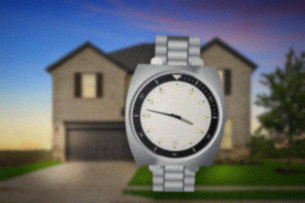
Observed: 3h47
